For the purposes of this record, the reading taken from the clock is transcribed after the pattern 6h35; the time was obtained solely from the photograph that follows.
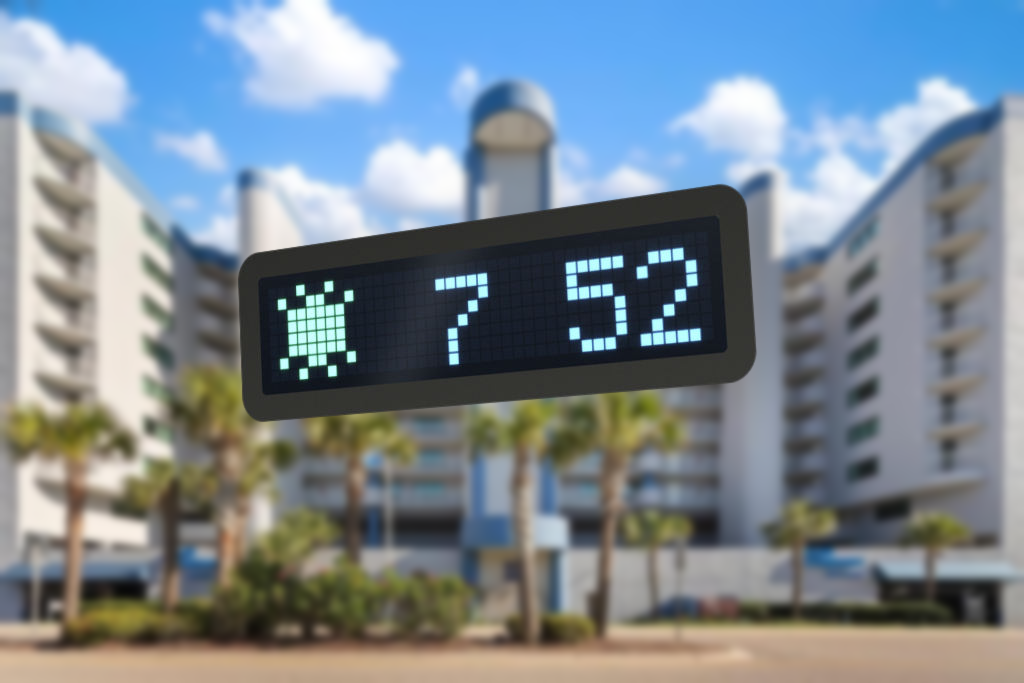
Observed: 7h52
